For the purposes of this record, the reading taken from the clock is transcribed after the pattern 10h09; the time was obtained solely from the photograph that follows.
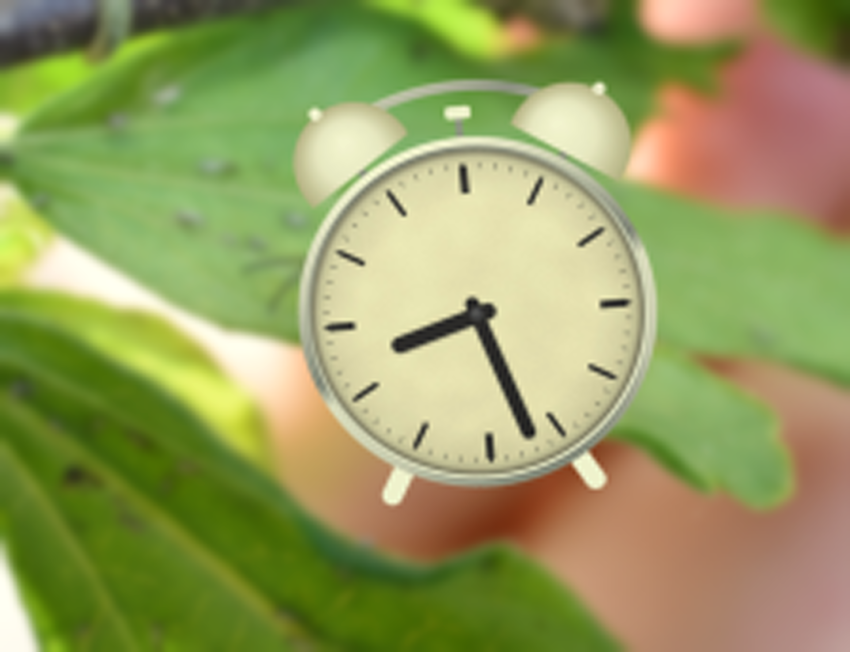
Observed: 8h27
